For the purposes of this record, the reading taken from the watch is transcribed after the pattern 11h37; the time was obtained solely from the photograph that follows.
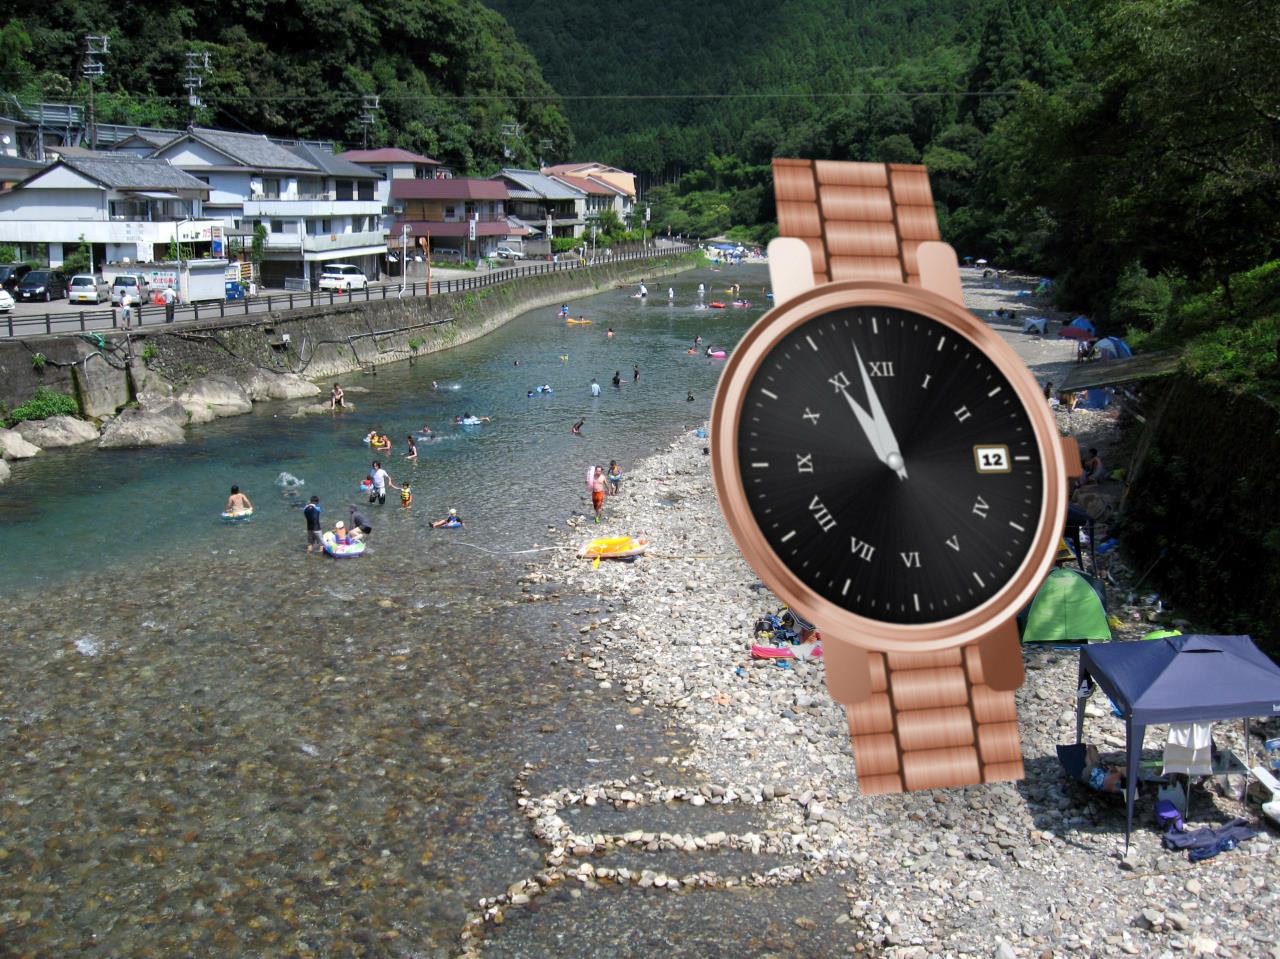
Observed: 10h58
